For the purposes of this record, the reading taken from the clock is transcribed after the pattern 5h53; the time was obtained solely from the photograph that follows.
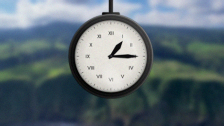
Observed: 1h15
